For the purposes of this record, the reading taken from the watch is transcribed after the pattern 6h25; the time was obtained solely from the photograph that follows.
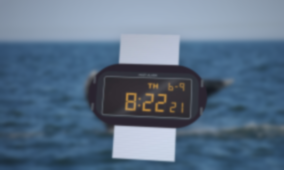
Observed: 8h22
